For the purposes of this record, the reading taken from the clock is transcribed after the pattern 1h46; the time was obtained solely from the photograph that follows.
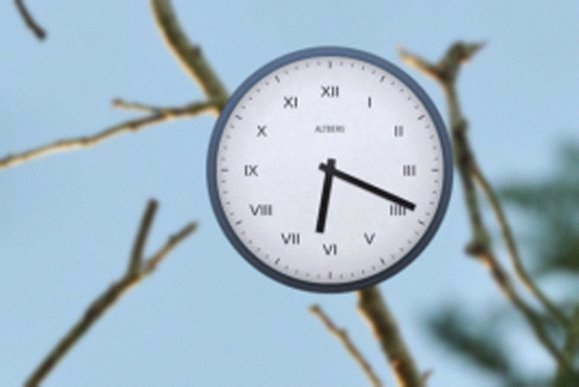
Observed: 6h19
